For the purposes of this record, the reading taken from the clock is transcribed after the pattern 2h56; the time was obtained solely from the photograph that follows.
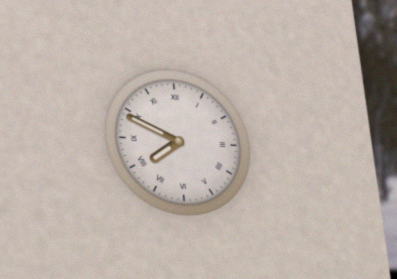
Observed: 7h49
